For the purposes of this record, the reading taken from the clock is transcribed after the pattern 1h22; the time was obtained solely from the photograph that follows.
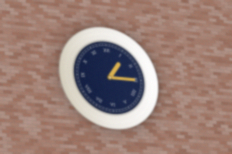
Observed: 1h15
